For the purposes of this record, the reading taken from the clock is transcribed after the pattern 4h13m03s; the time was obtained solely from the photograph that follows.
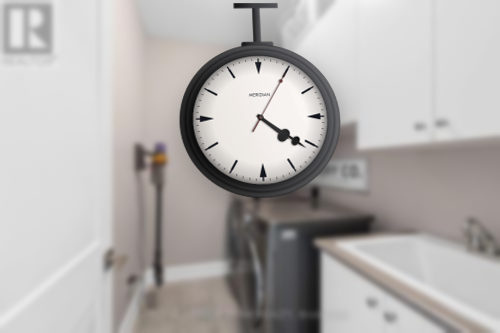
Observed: 4h21m05s
